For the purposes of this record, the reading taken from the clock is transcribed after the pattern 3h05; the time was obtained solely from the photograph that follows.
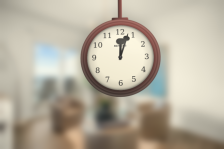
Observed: 12h03
